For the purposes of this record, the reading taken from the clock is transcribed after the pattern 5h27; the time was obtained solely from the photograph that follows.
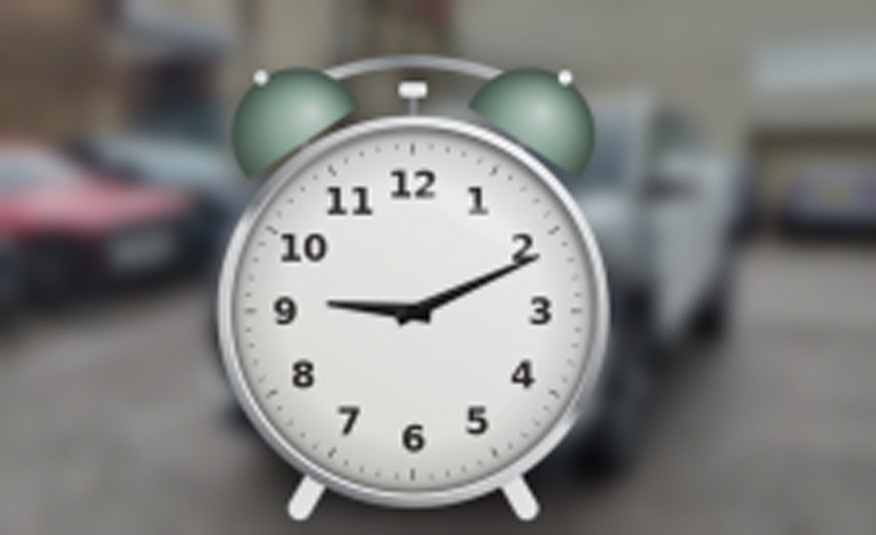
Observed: 9h11
